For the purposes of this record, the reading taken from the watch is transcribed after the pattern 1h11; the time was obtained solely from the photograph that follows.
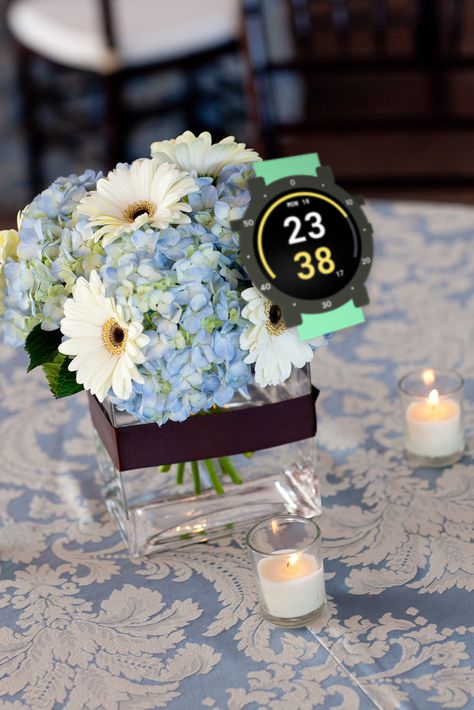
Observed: 23h38
